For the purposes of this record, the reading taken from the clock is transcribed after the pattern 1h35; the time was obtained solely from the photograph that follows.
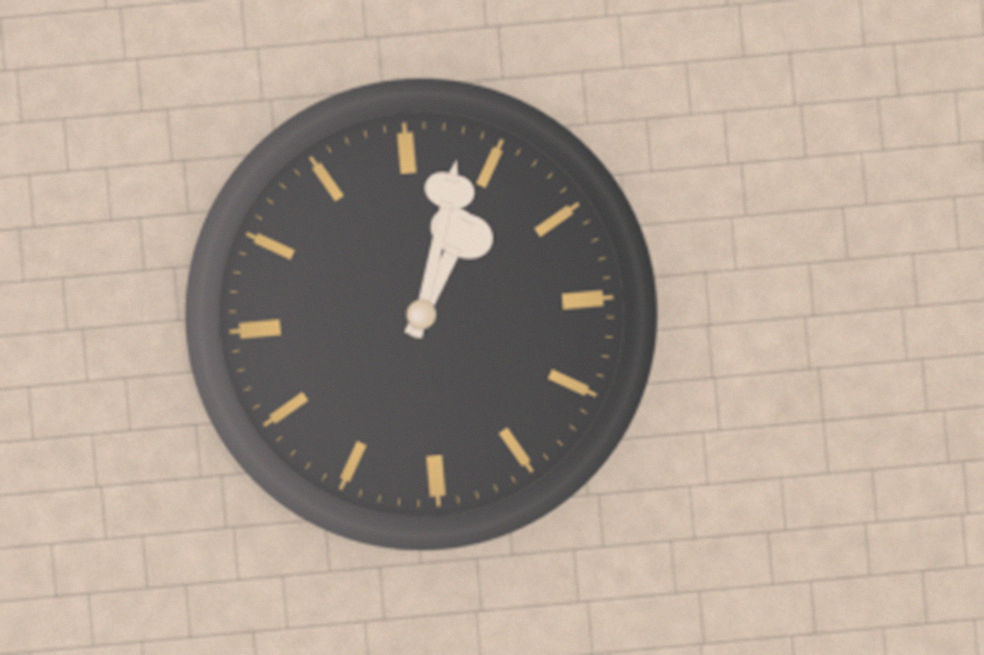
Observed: 1h03
